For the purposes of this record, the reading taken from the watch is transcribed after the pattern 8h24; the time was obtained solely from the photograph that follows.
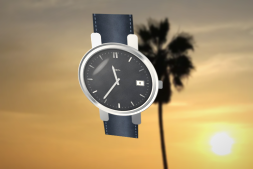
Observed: 11h36
